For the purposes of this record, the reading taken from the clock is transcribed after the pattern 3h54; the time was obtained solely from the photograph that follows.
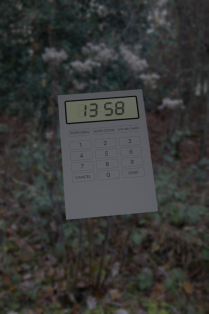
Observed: 13h58
